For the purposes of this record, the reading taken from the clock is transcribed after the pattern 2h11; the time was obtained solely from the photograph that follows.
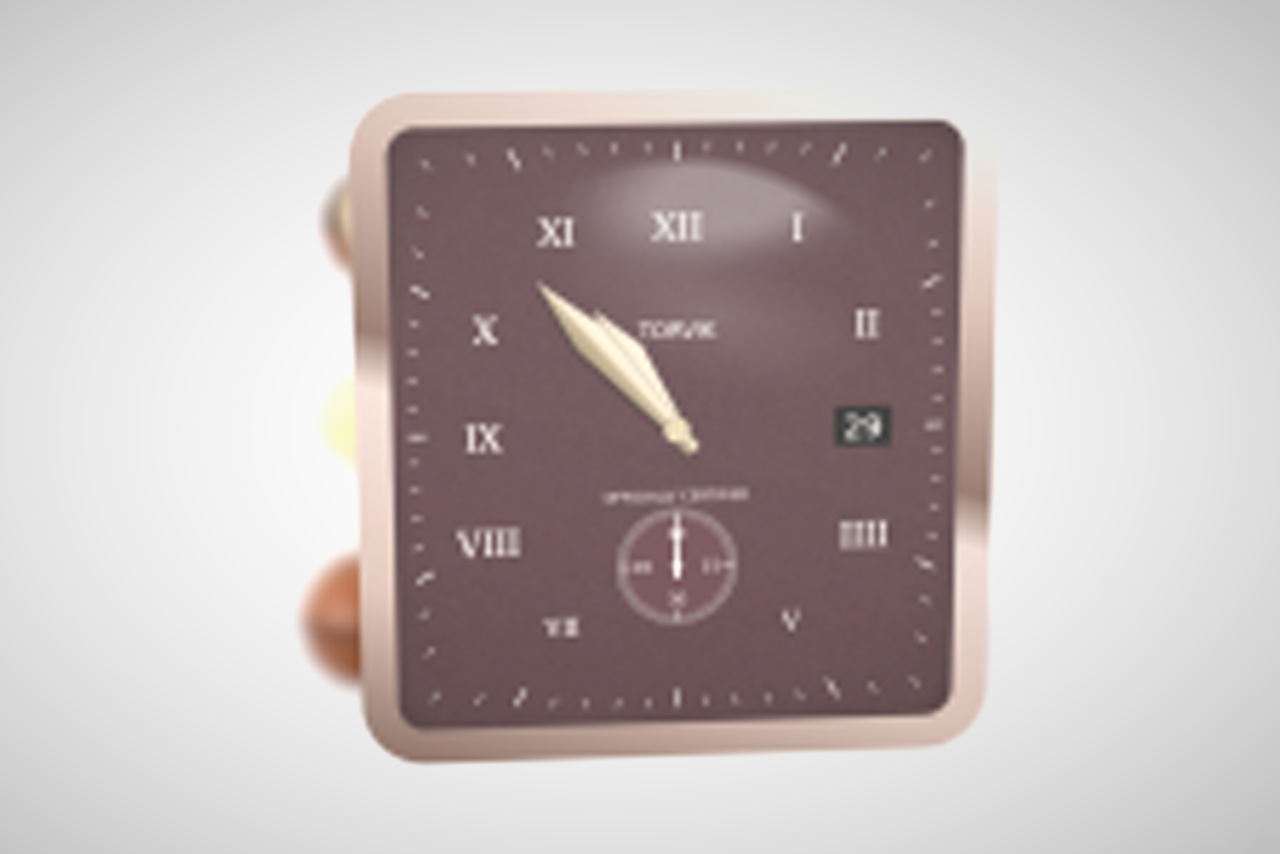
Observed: 10h53
